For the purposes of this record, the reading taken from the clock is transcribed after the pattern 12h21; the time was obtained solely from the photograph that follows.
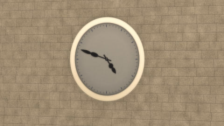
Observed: 4h48
